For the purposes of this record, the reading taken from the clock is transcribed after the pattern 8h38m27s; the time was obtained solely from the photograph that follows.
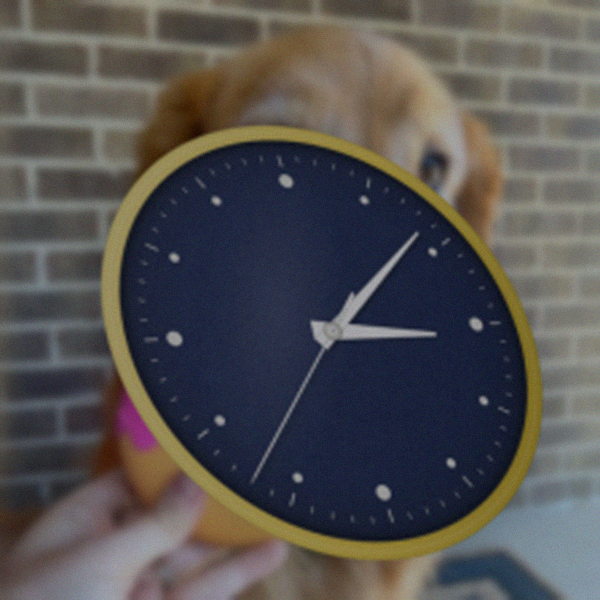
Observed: 3h08m37s
